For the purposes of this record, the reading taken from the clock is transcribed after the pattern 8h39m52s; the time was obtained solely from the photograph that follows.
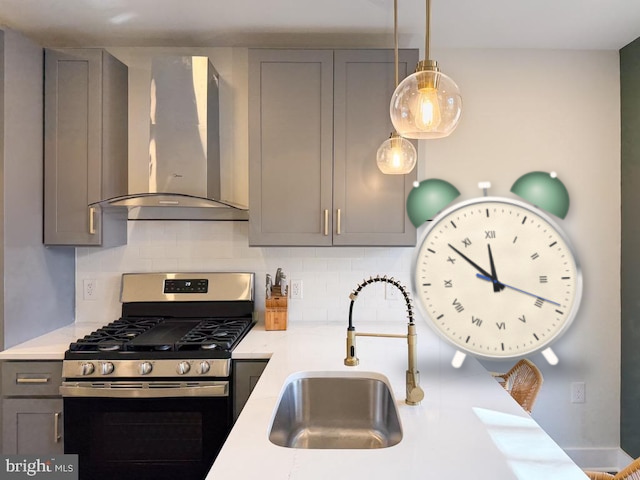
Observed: 11h52m19s
